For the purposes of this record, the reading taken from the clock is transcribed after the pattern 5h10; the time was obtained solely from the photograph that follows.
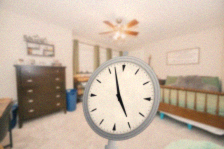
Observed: 4h57
